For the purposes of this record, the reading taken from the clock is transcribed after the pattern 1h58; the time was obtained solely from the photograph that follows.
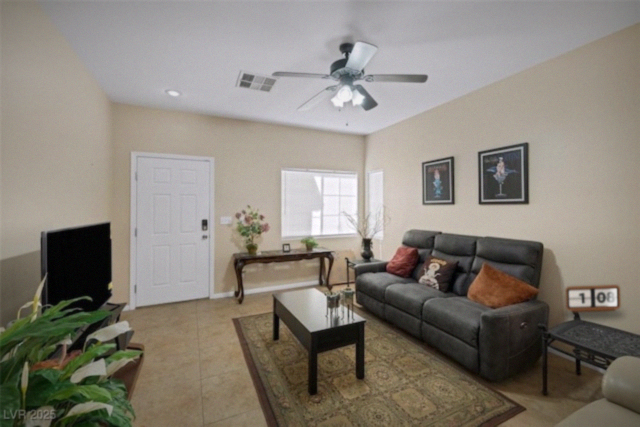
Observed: 1h08
